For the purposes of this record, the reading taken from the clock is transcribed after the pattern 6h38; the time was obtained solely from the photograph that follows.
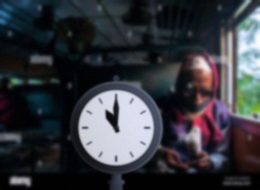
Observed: 11h00
